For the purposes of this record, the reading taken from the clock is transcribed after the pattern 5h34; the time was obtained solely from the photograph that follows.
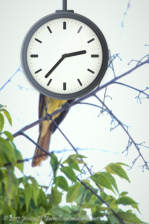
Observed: 2h37
